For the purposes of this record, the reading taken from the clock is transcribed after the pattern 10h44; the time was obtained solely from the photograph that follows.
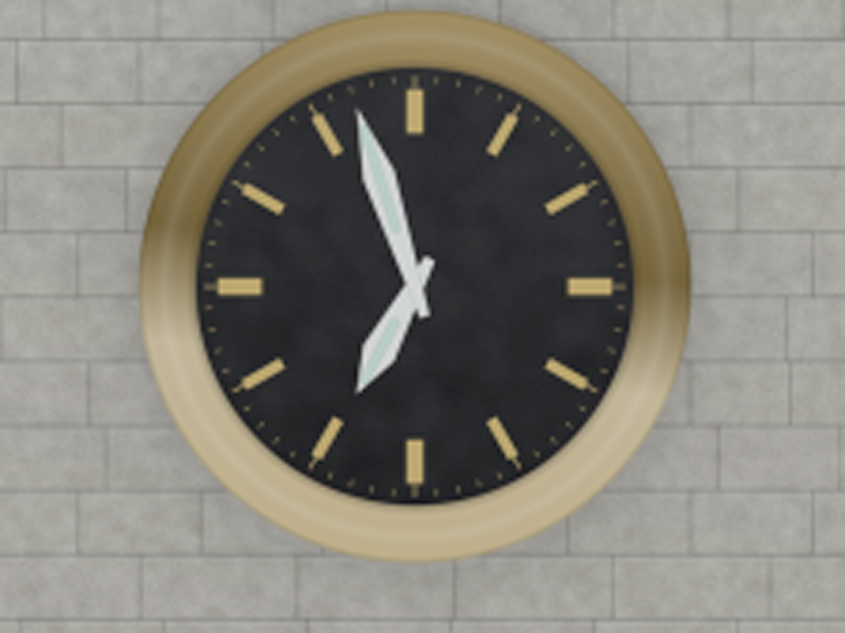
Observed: 6h57
